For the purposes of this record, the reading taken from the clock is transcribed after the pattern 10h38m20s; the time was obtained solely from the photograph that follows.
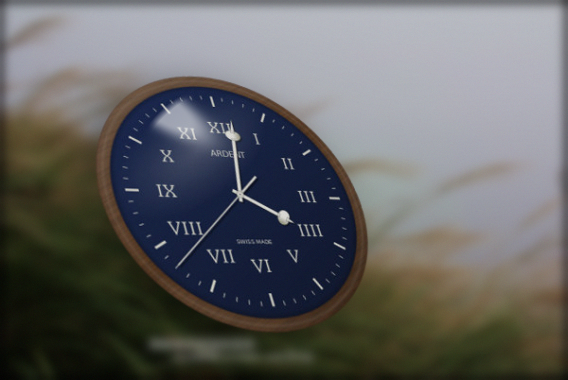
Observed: 4h01m38s
